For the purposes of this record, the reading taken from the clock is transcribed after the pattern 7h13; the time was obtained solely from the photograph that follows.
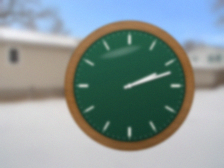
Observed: 2h12
